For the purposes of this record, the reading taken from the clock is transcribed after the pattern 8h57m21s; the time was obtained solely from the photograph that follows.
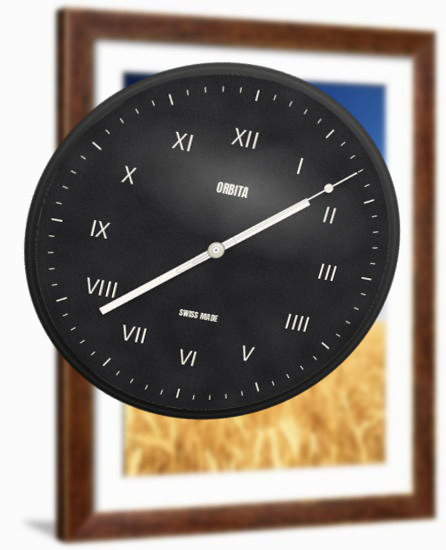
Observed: 1h38m08s
